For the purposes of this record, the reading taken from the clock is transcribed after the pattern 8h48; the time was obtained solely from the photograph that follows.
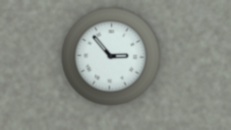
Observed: 2h53
